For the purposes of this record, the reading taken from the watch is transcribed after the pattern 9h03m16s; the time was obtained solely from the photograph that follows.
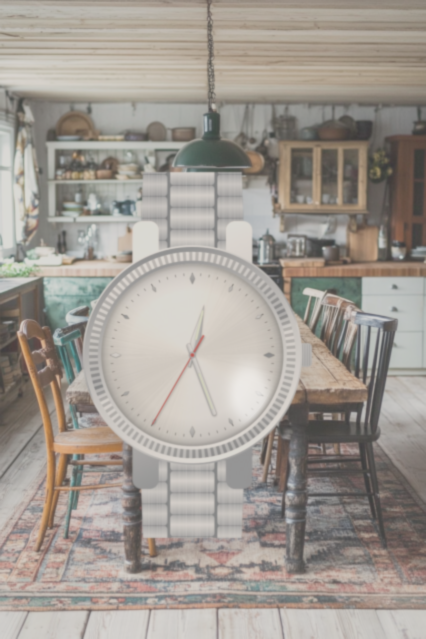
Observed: 12h26m35s
